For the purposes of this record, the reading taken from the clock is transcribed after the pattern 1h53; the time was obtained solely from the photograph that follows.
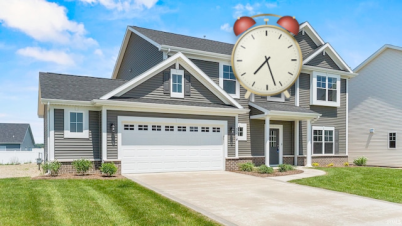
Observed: 7h27
